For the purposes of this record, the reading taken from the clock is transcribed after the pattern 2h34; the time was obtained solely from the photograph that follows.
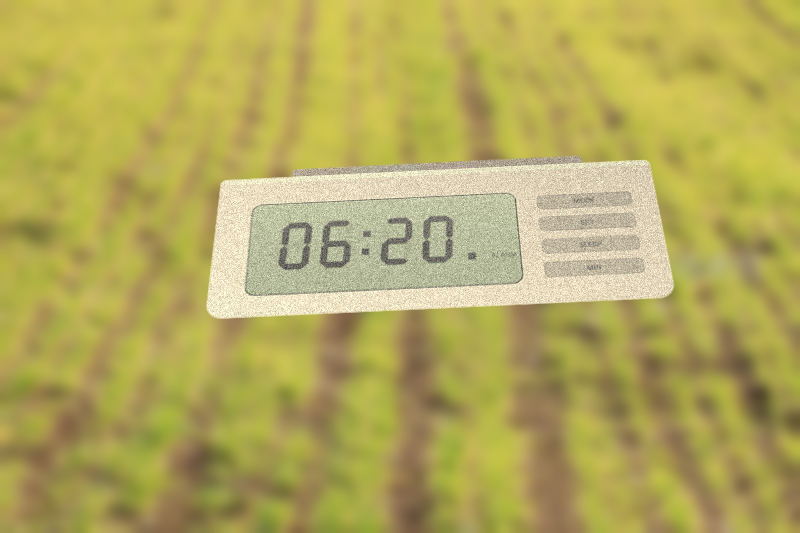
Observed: 6h20
